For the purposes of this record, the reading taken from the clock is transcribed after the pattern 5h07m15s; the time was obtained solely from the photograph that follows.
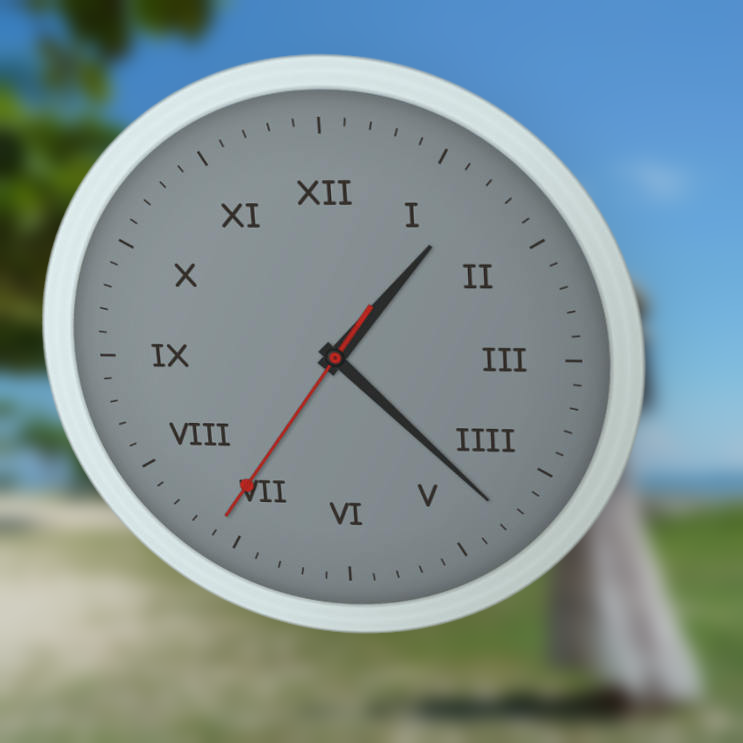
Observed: 1h22m36s
